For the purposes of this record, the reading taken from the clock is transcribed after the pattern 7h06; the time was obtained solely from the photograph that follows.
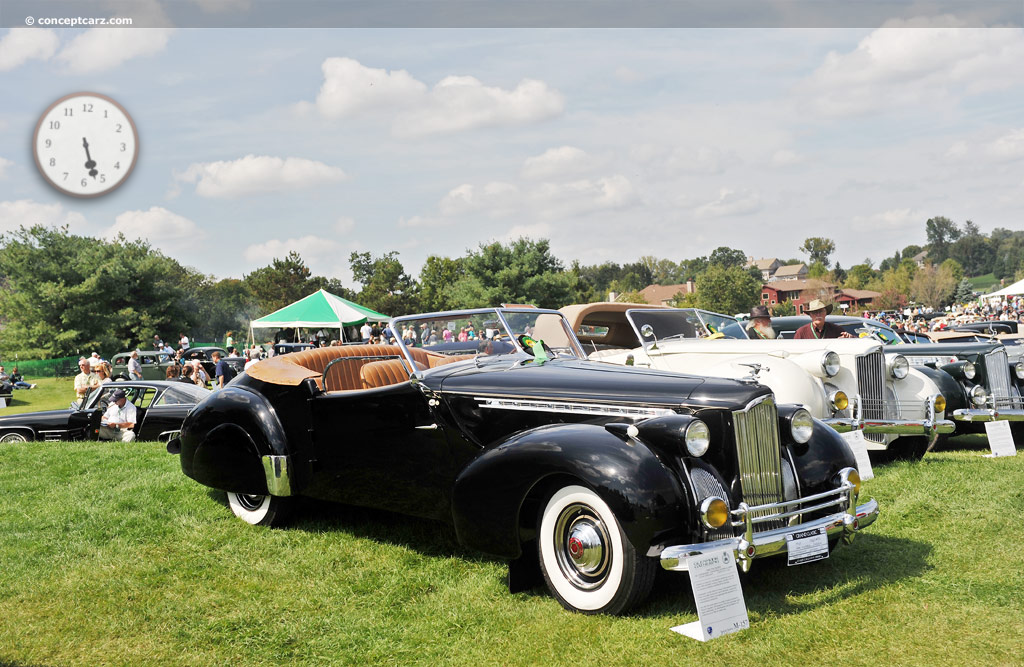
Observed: 5h27
